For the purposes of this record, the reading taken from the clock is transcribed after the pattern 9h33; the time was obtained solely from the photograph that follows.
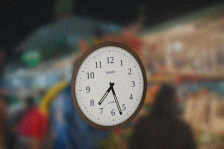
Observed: 7h27
